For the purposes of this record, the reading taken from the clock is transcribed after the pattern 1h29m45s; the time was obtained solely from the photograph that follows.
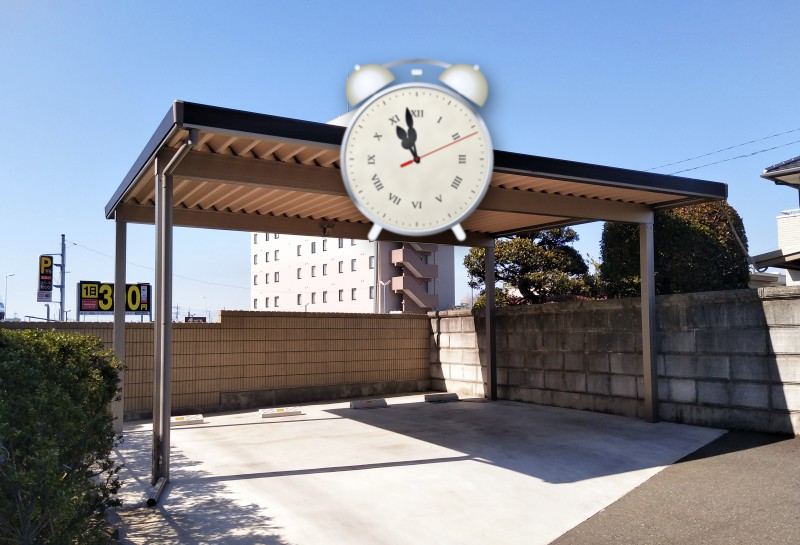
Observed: 10h58m11s
